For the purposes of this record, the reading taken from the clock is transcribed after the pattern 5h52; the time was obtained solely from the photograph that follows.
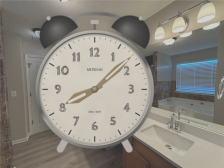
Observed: 8h08
